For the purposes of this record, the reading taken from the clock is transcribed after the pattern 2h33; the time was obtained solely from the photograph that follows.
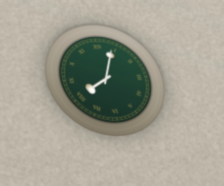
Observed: 8h04
